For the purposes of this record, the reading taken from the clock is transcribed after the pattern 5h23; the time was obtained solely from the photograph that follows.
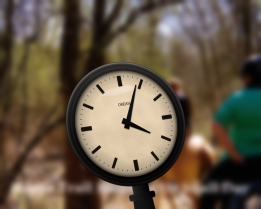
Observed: 4h04
